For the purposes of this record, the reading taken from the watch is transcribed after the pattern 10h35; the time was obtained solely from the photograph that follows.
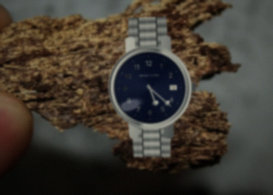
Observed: 5h22
